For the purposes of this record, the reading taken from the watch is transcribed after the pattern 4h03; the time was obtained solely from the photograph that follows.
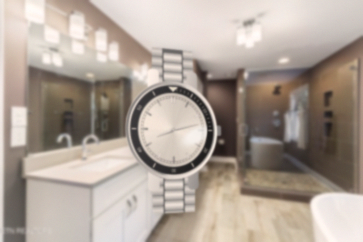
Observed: 8h13
